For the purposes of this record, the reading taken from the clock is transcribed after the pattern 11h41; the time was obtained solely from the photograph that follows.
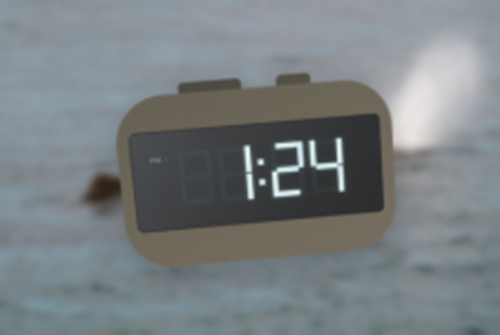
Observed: 1h24
